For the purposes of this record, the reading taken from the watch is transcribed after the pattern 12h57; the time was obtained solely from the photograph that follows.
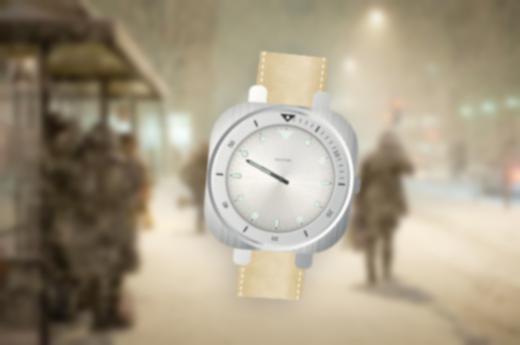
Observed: 9h49
